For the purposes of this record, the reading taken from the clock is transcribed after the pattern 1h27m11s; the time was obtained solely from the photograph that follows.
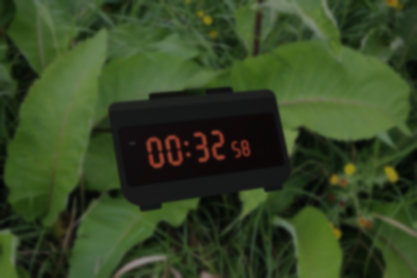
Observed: 0h32m58s
